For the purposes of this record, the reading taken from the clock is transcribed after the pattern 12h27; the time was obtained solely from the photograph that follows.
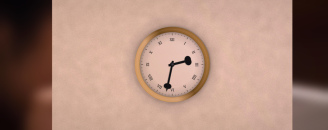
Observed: 2h32
